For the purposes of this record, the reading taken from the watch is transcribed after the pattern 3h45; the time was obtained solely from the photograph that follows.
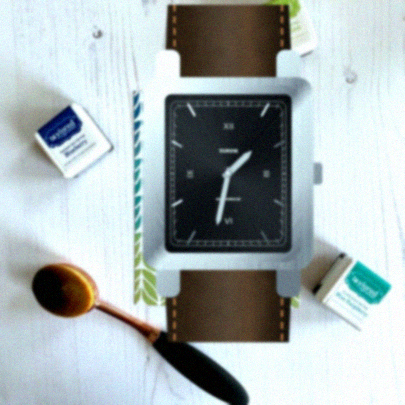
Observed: 1h32
